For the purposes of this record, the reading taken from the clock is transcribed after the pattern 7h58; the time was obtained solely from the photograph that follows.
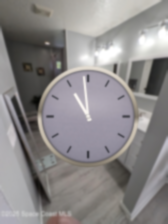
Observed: 10h59
